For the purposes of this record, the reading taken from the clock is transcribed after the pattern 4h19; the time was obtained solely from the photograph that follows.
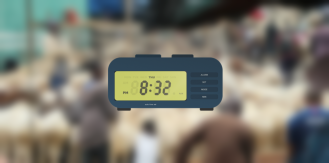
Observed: 8h32
